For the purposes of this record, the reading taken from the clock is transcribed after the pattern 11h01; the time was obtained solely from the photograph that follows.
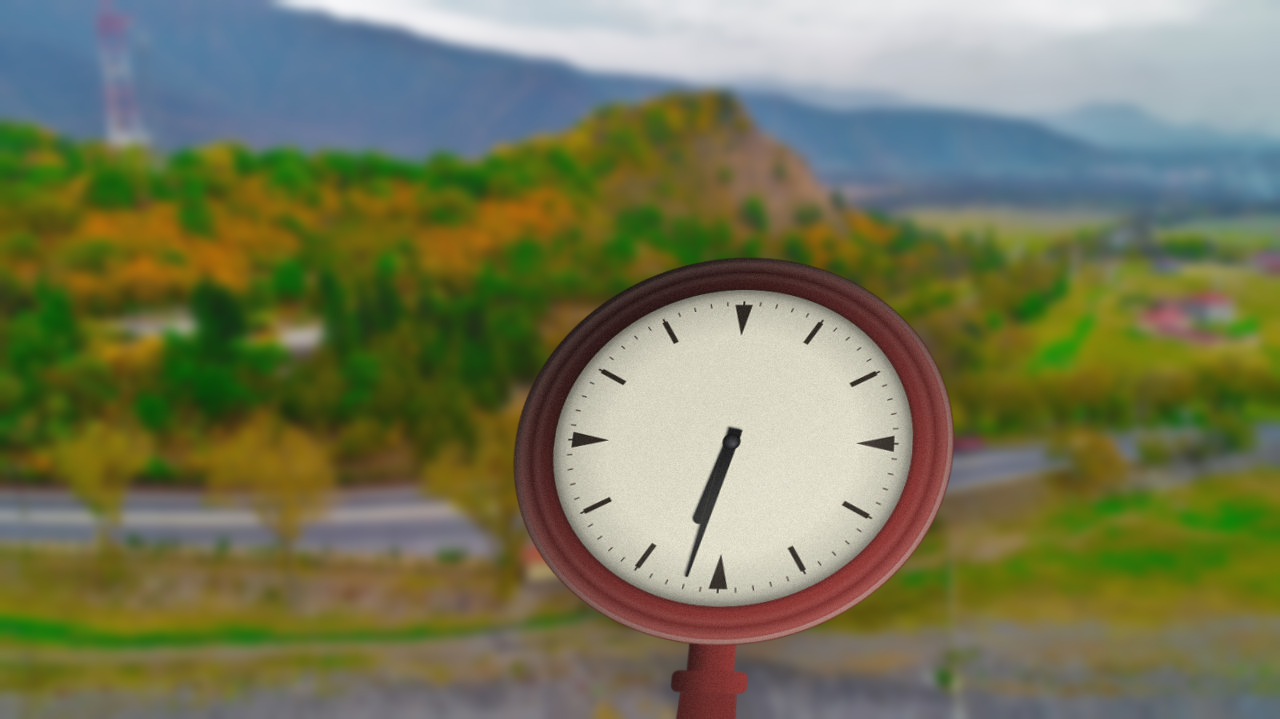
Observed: 6h32
